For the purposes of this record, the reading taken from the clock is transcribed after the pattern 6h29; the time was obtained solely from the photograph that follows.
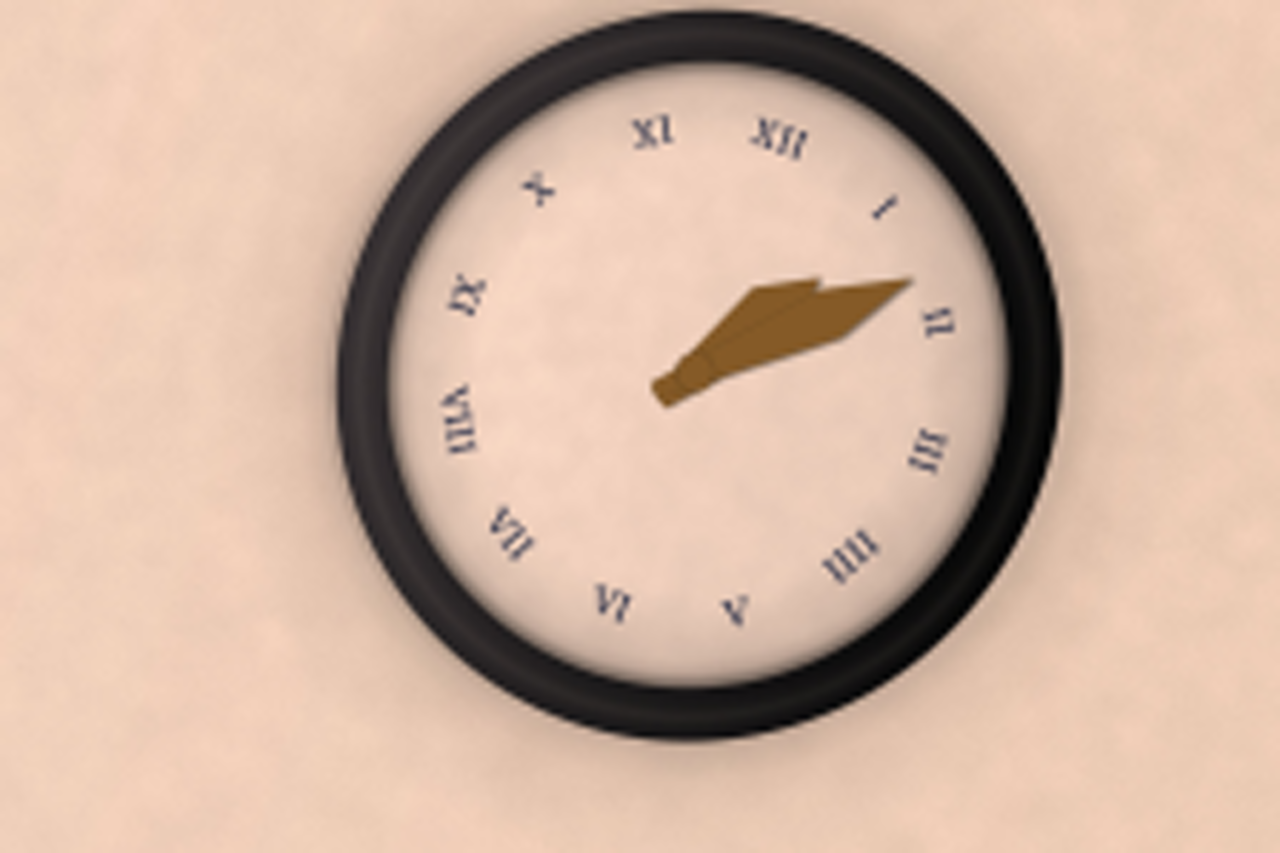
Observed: 1h08
